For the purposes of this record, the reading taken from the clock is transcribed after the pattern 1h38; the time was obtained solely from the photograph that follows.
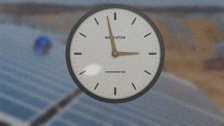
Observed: 2h58
